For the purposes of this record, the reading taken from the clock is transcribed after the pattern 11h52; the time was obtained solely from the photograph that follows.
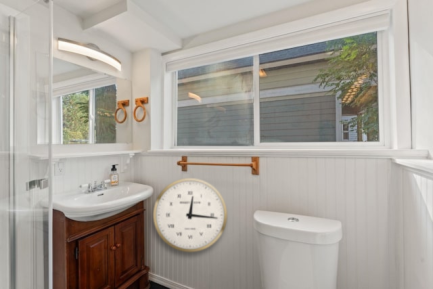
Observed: 12h16
